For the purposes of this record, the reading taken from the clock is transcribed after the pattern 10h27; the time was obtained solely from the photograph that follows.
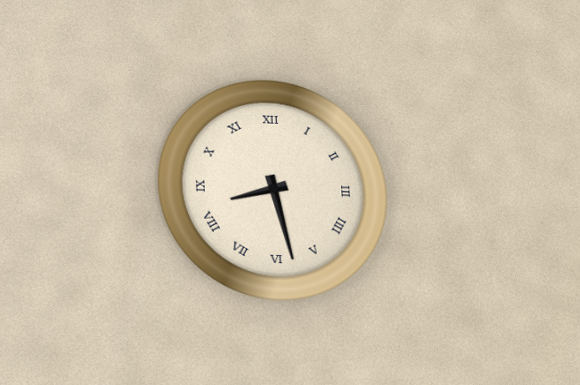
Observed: 8h28
